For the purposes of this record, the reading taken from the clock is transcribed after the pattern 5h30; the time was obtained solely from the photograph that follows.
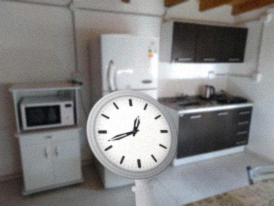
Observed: 12h42
